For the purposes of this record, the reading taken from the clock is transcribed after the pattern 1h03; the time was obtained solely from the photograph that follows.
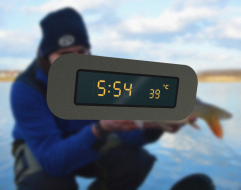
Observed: 5h54
